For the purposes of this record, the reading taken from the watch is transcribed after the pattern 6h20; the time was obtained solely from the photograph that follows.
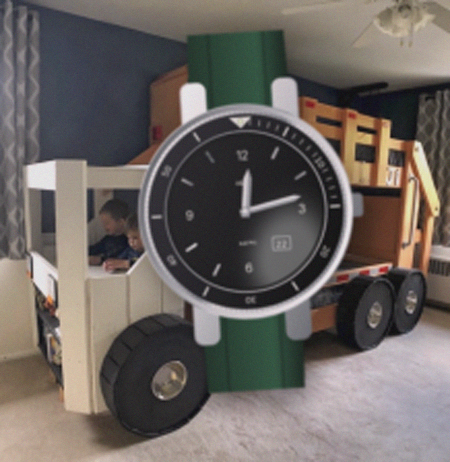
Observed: 12h13
